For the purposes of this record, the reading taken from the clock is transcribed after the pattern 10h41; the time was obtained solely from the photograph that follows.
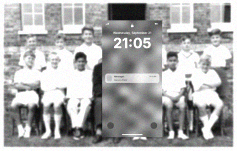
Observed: 21h05
